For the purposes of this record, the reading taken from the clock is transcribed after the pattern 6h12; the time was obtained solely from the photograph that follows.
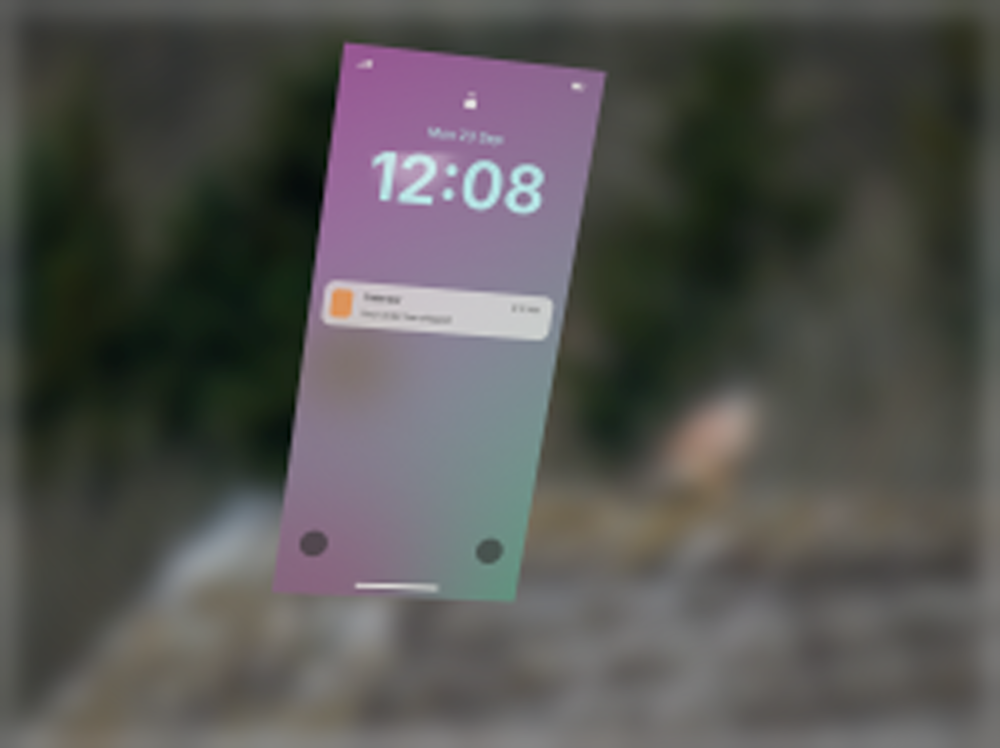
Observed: 12h08
